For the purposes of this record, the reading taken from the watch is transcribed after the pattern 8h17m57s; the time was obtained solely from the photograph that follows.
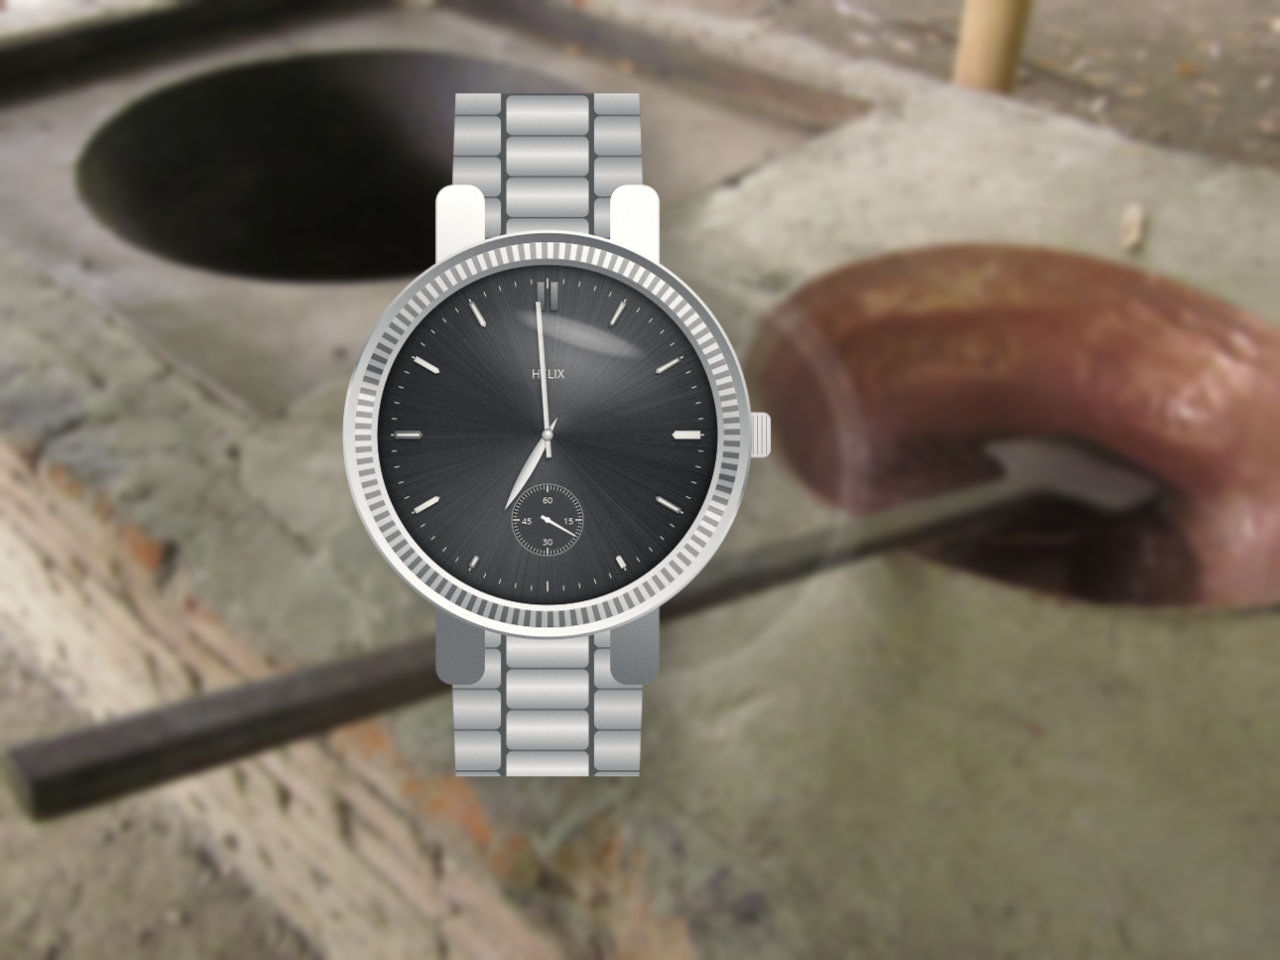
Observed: 6h59m20s
